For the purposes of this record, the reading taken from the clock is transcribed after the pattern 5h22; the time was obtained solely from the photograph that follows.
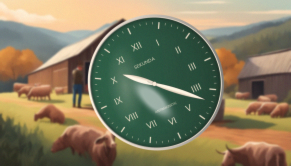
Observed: 10h22
